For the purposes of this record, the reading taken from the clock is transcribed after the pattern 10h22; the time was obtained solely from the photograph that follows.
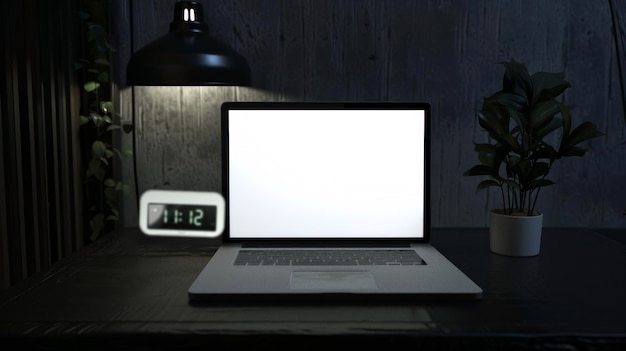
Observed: 11h12
